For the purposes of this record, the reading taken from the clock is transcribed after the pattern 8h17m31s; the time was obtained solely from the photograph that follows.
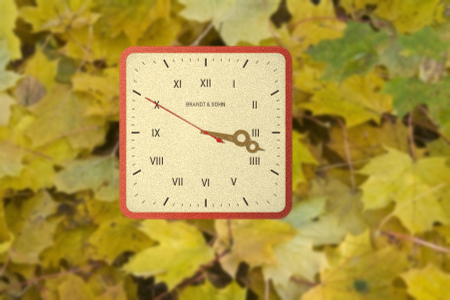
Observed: 3h17m50s
